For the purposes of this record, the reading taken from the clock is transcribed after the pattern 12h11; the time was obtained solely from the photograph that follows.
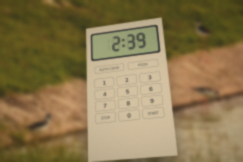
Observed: 2h39
